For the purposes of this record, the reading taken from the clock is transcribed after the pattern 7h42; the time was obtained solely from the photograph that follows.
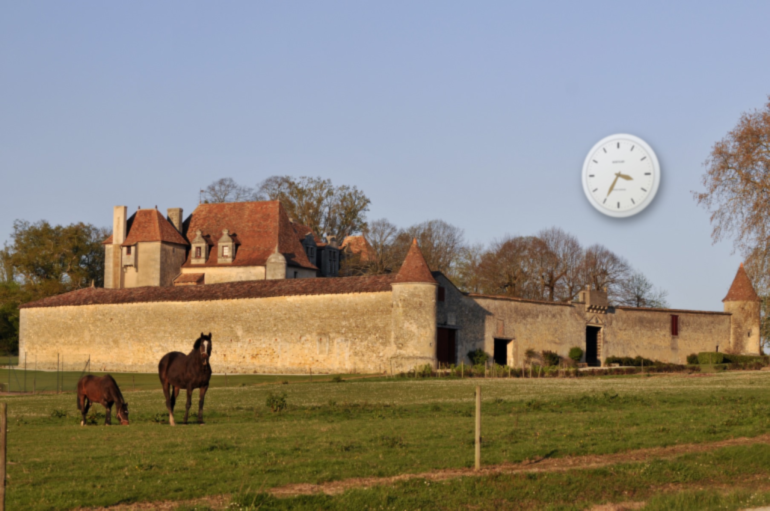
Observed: 3h35
